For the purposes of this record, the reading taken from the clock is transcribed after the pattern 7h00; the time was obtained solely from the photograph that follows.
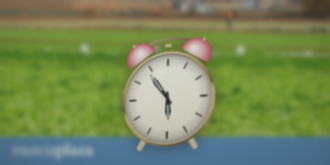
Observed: 5h54
